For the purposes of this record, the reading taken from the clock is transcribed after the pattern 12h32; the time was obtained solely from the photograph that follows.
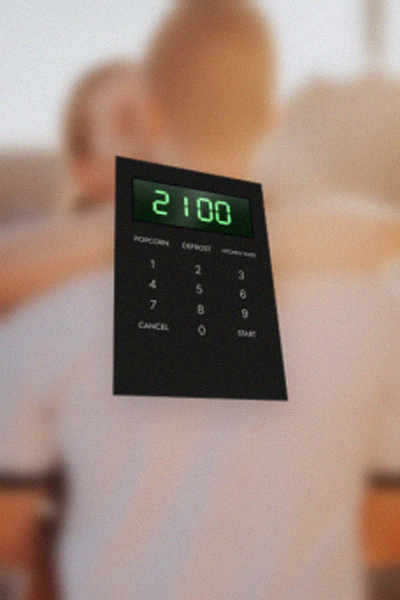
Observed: 21h00
